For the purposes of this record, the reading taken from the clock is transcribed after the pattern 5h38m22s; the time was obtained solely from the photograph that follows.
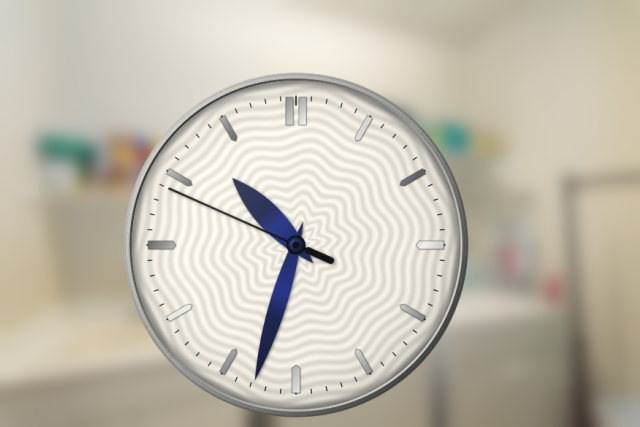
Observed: 10h32m49s
